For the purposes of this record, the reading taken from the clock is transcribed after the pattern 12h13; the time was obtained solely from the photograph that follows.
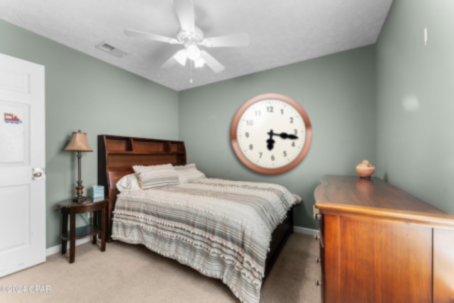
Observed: 6h17
